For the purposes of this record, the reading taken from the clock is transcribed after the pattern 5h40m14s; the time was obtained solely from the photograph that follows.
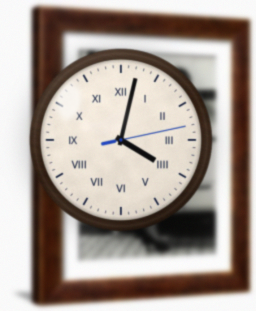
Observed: 4h02m13s
